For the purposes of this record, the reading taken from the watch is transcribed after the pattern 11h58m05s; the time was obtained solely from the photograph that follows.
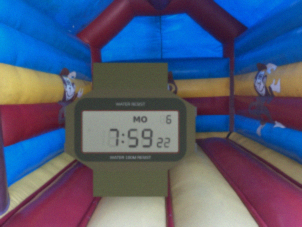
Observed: 7h59m22s
